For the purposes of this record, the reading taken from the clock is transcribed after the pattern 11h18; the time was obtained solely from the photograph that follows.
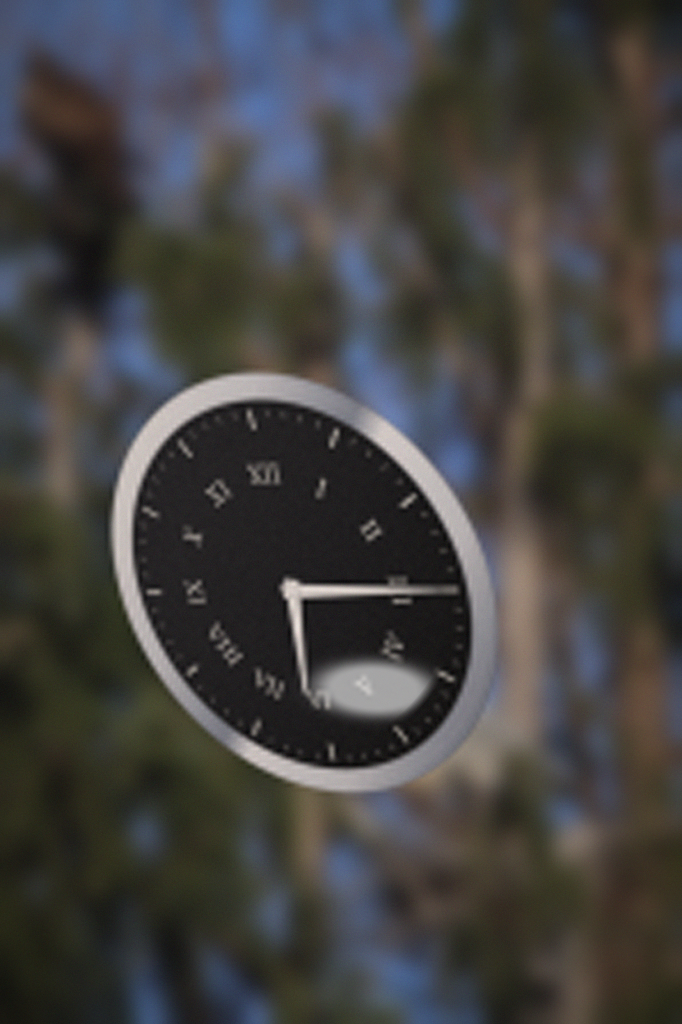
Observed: 6h15
